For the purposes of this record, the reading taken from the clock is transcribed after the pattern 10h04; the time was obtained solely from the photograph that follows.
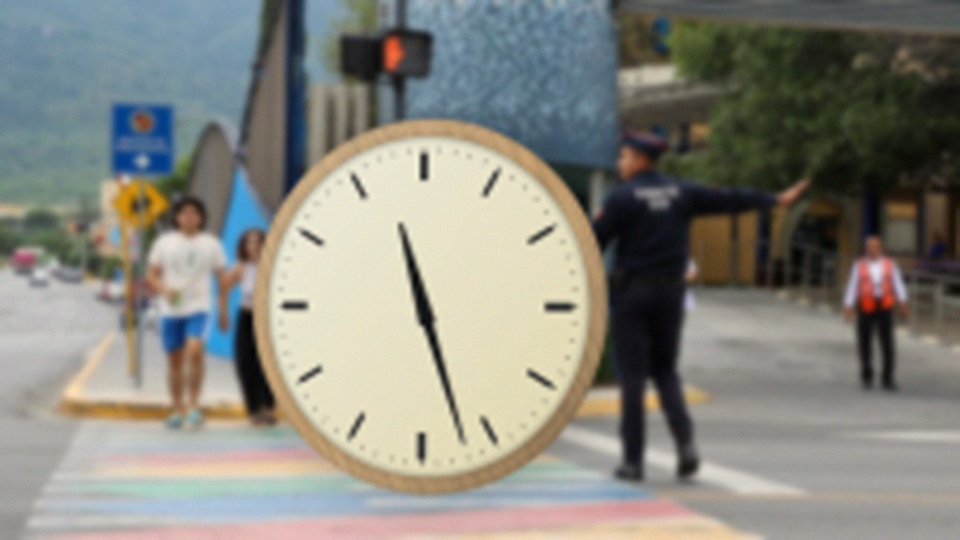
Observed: 11h27
